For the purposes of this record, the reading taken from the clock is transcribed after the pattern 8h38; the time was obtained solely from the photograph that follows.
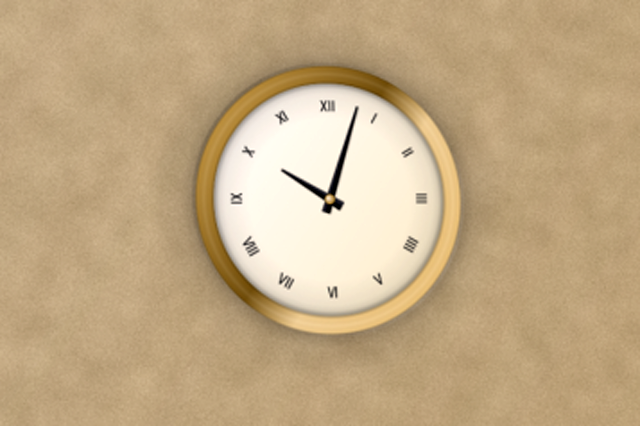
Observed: 10h03
